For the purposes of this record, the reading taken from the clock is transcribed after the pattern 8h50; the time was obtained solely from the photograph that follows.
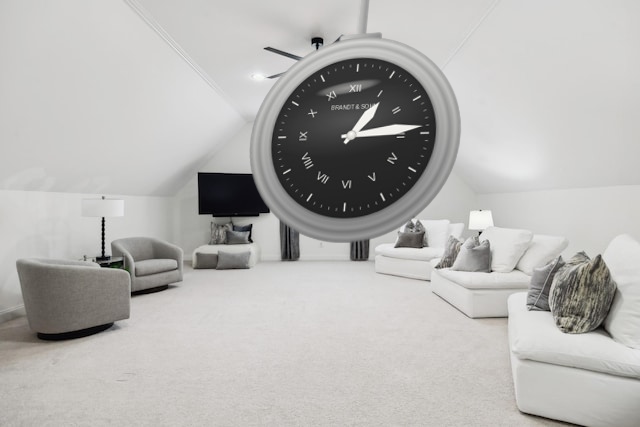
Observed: 1h14
